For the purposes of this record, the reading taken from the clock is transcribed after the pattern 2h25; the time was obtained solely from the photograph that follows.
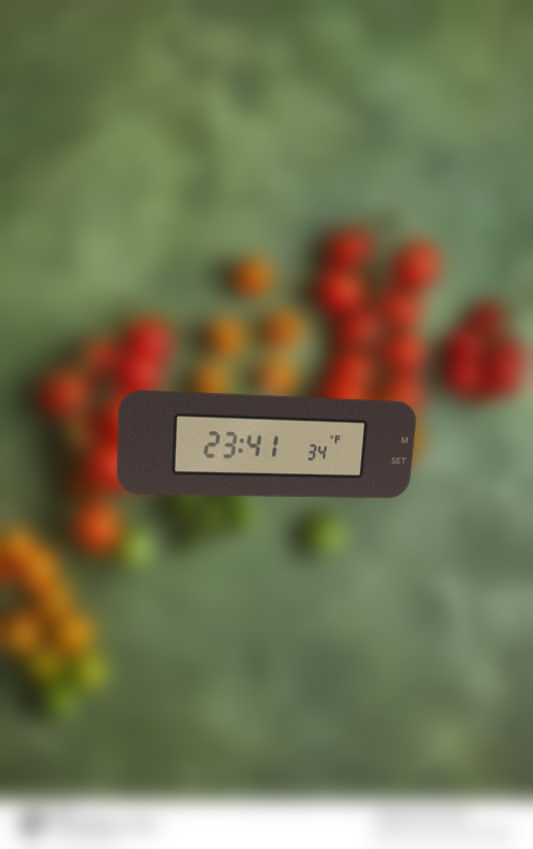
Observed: 23h41
